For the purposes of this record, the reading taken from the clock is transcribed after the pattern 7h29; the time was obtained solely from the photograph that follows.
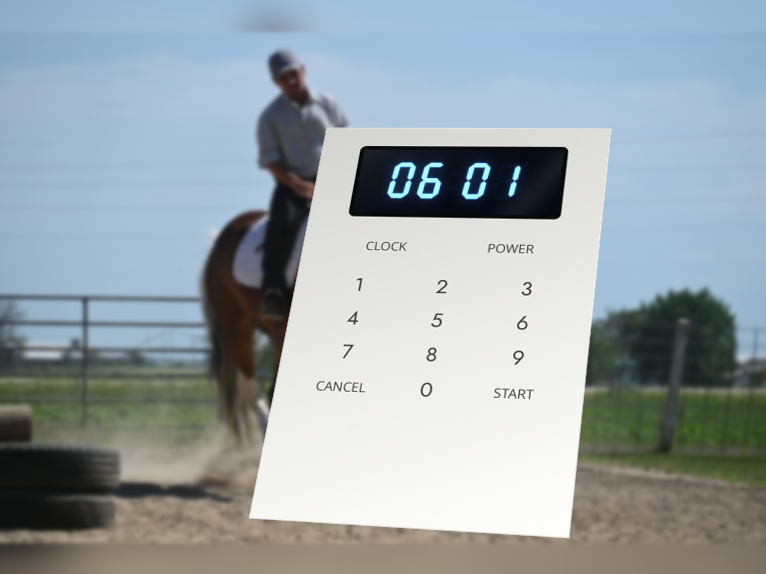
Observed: 6h01
